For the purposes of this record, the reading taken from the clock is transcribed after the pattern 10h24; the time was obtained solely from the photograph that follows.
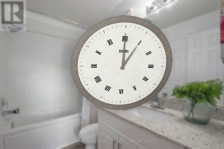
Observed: 1h00
